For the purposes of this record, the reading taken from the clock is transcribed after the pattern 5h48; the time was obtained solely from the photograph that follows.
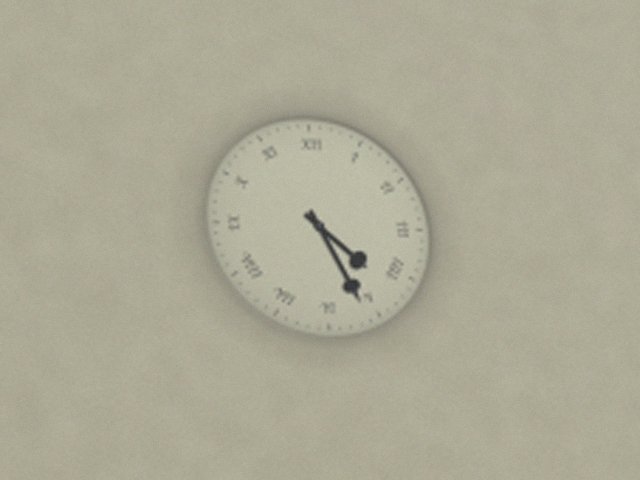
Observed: 4h26
